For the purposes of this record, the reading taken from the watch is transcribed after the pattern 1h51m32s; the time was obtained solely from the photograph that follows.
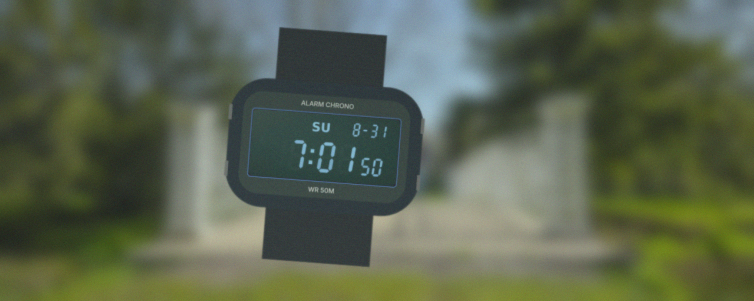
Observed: 7h01m50s
